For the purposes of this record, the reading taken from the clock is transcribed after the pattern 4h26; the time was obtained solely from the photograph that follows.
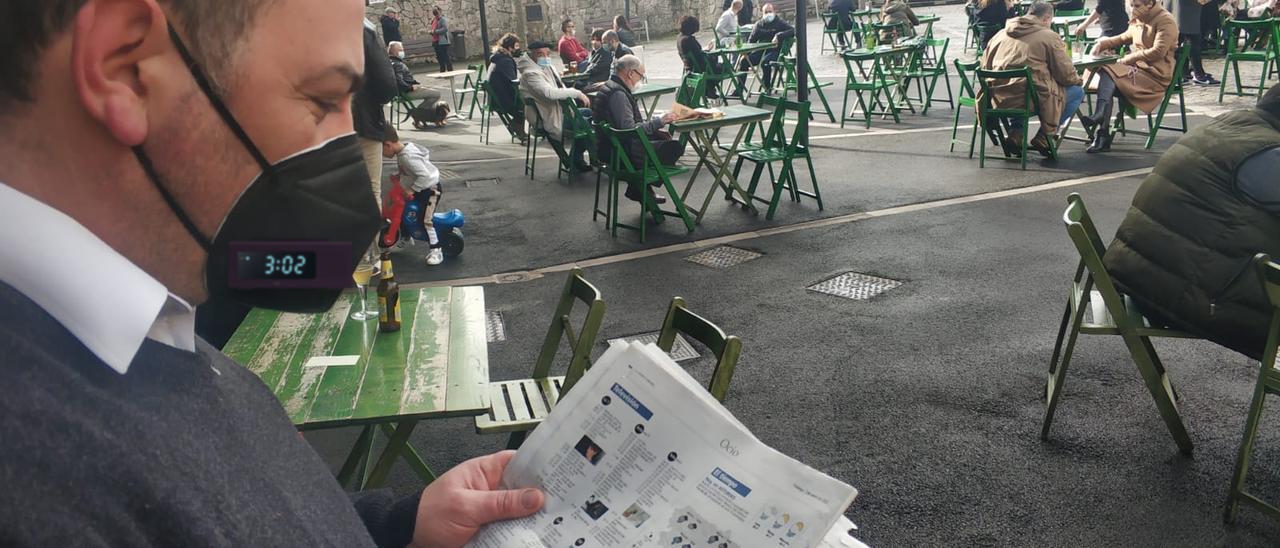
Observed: 3h02
